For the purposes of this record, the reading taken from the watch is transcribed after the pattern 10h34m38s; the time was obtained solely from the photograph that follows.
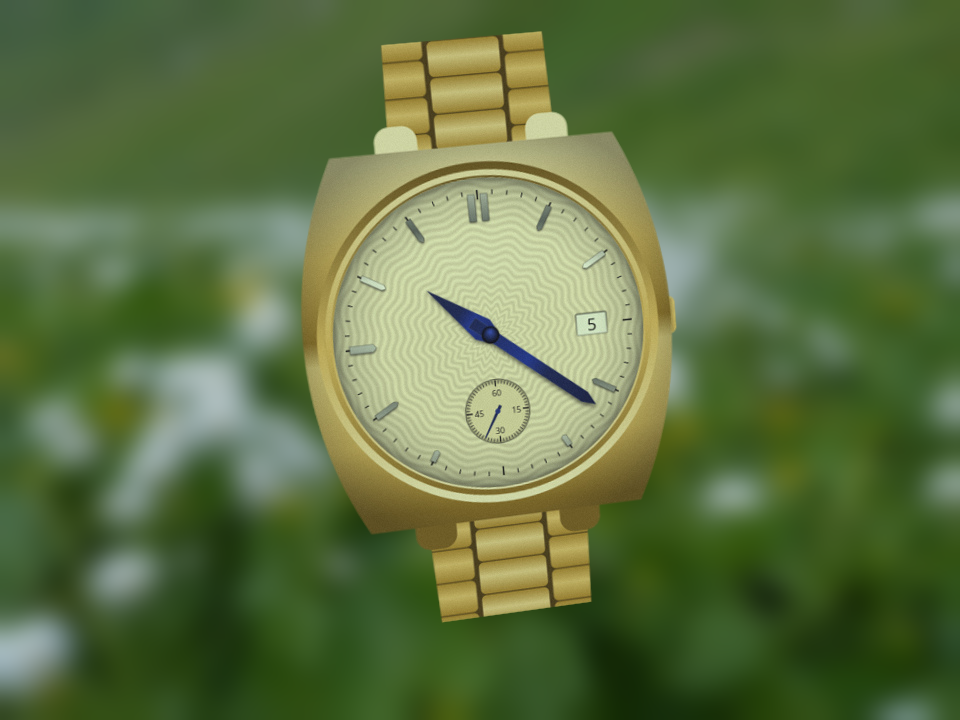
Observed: 10h21m35s
